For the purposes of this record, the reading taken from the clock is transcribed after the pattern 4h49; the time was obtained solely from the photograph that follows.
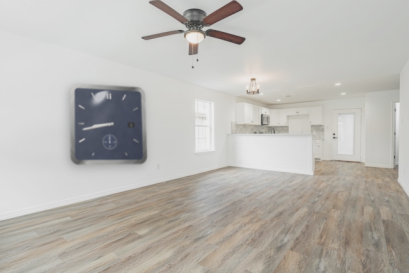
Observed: 8h43
